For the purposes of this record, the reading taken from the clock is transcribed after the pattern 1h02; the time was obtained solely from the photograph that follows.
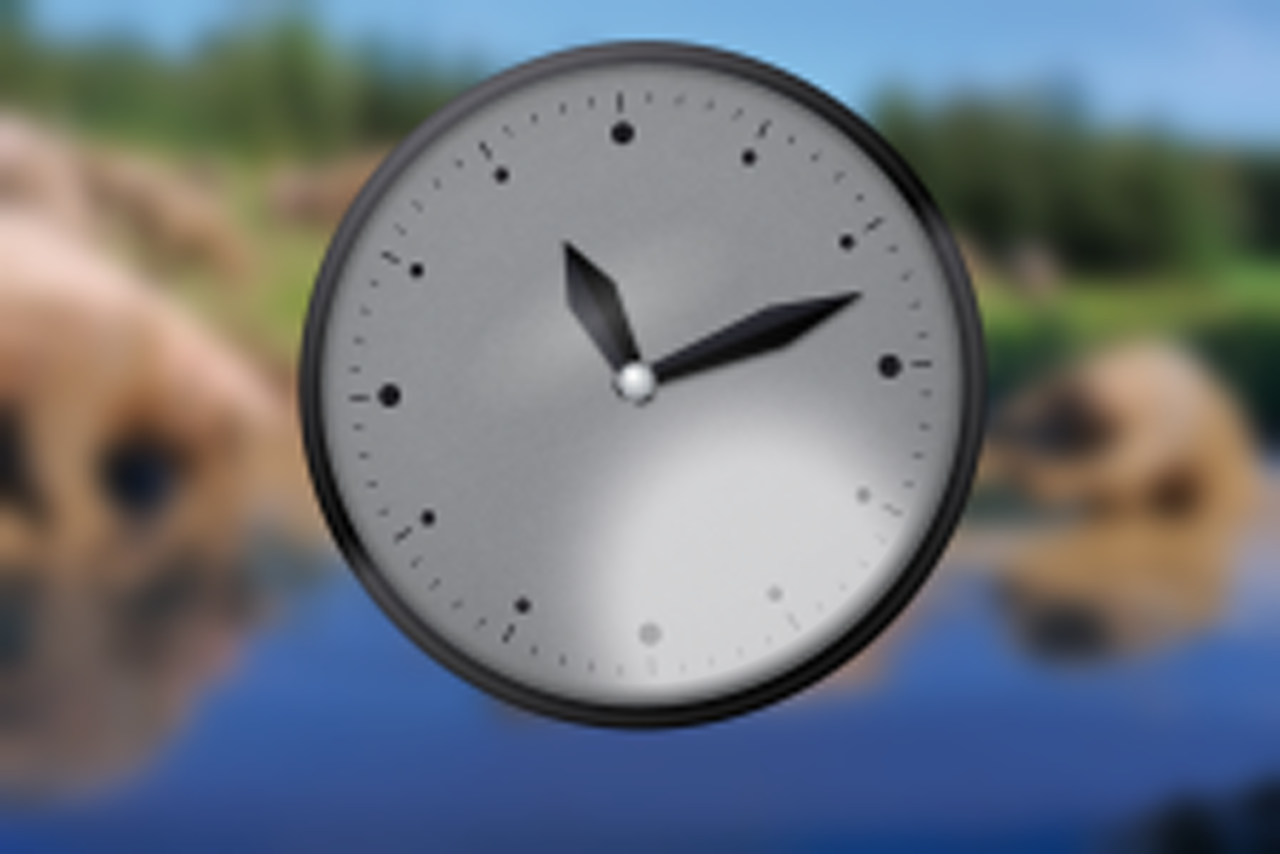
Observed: 11h12
